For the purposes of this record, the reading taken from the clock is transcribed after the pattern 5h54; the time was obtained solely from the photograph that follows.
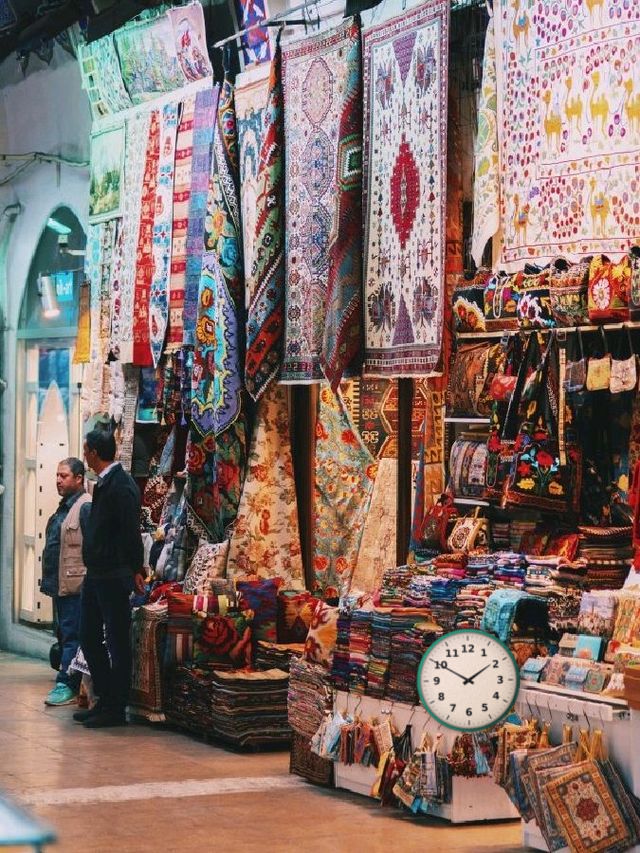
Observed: 1h50
